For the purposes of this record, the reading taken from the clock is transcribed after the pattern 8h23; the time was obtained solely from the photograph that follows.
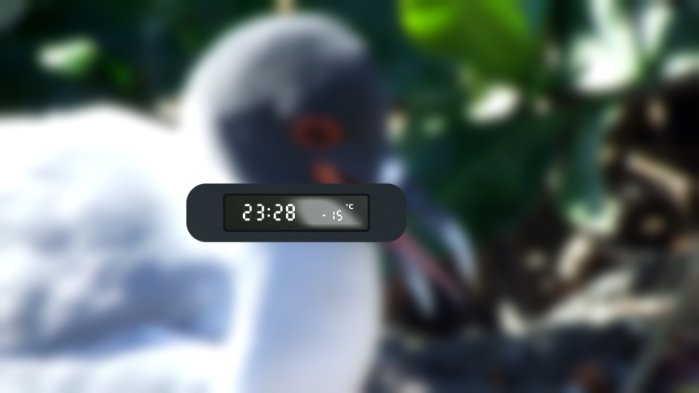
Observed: 23h28
